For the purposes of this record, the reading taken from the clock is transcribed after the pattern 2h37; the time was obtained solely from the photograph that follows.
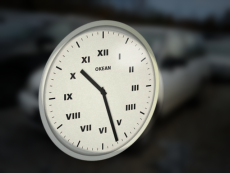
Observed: 10h27
